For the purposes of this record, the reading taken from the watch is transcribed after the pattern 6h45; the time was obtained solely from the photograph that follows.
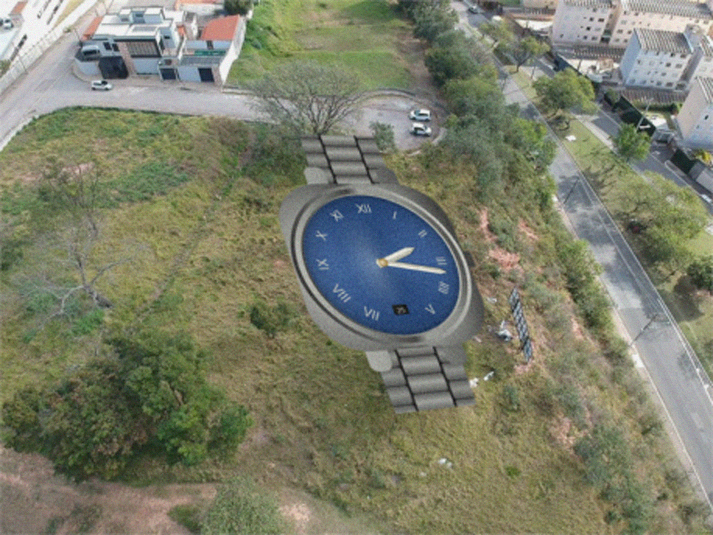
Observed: 2h17
